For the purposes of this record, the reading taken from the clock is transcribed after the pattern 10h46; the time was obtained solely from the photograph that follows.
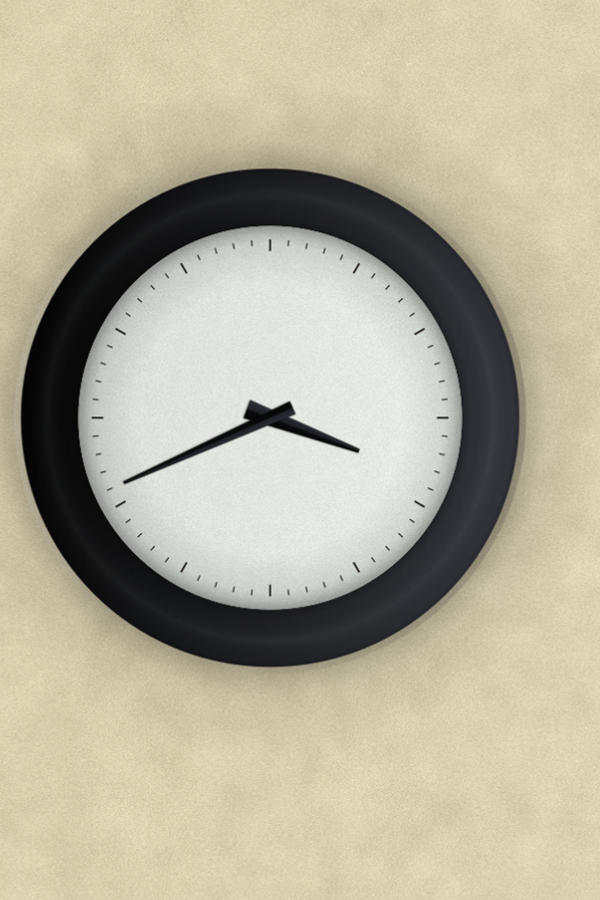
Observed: 3h41
